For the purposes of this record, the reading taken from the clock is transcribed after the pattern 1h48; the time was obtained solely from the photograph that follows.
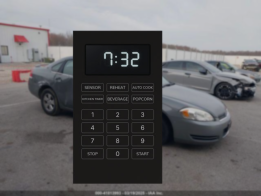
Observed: 7h32
